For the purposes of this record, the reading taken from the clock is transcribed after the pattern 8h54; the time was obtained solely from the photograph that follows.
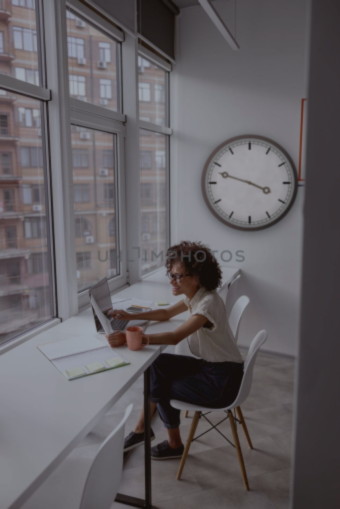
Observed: 3h48
